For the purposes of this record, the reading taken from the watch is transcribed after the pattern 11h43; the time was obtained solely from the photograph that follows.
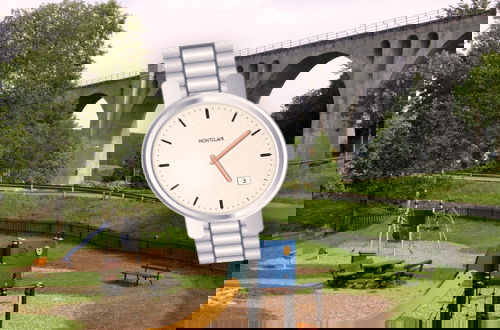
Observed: 5h09
